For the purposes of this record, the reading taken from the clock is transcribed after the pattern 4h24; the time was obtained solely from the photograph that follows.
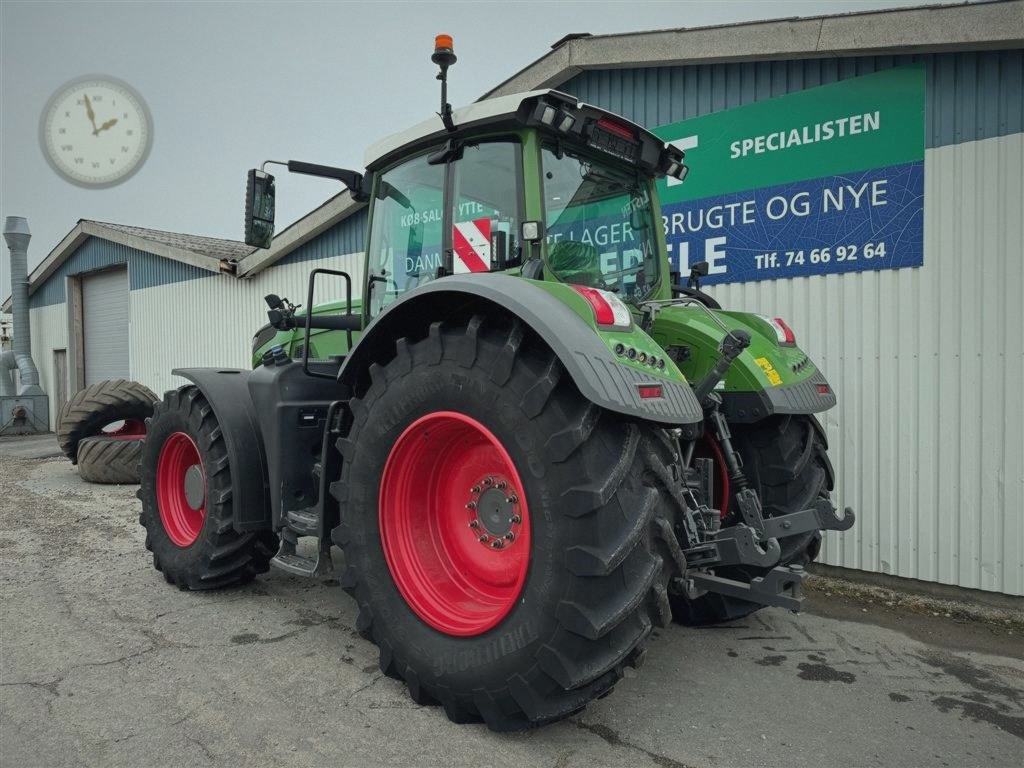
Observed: 1h57
